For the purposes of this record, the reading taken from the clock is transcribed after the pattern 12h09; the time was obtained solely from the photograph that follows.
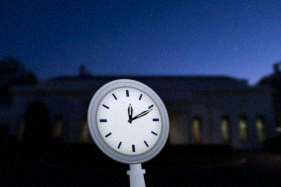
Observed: 12h11
